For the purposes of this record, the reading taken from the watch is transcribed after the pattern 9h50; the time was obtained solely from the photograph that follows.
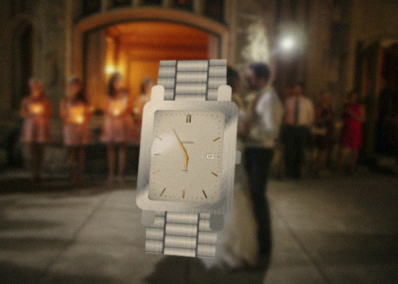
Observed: 5h55
